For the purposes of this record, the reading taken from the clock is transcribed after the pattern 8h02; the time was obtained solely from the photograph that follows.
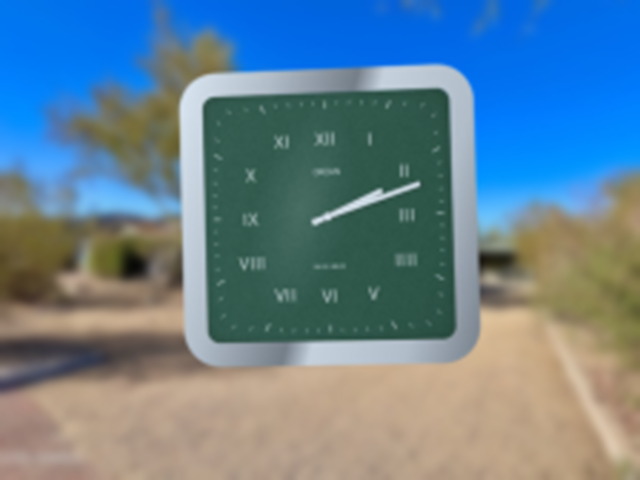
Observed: 2h12
